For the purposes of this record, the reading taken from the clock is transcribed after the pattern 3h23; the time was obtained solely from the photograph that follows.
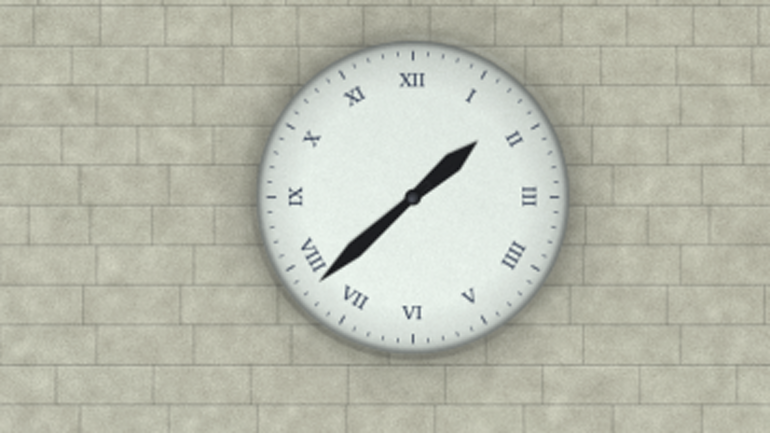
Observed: 1h38
